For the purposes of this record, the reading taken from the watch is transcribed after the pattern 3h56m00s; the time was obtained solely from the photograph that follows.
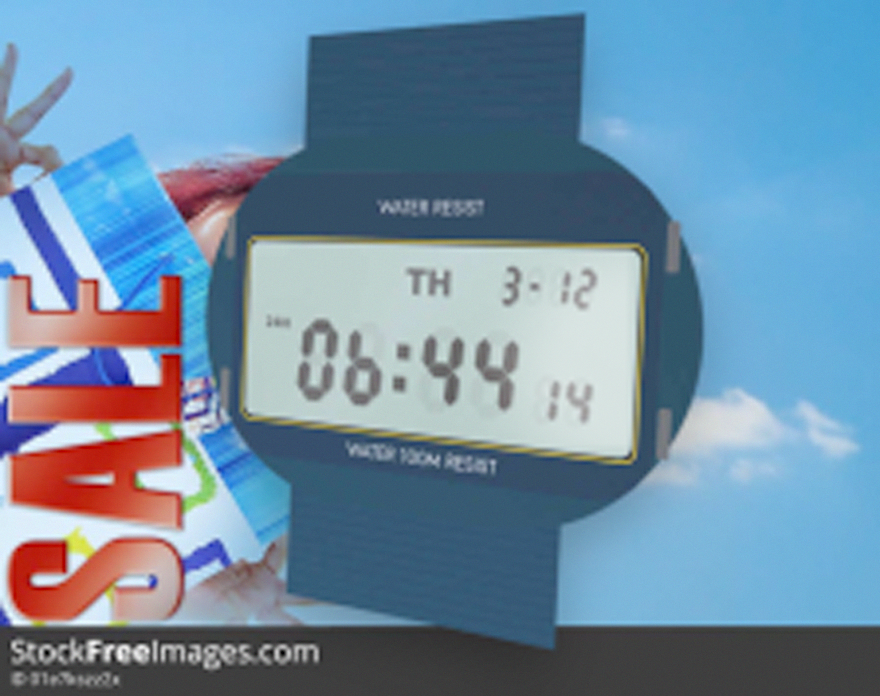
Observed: 6h44m14s
